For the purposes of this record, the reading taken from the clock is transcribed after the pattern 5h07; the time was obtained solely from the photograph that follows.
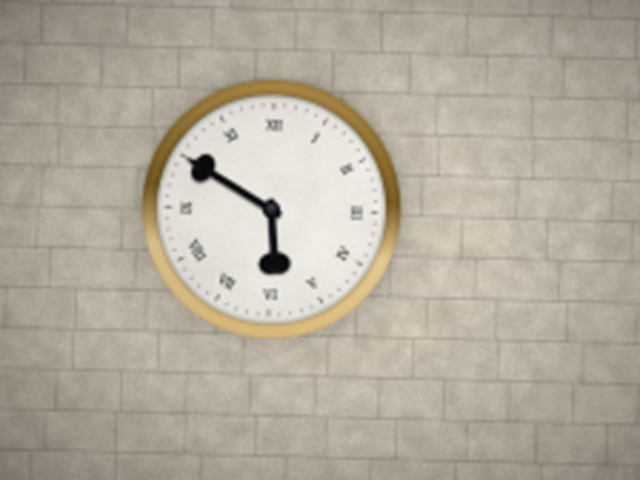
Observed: 5h50
